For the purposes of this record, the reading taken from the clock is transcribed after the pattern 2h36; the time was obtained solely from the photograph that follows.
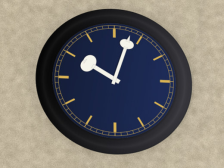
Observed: 10h03
